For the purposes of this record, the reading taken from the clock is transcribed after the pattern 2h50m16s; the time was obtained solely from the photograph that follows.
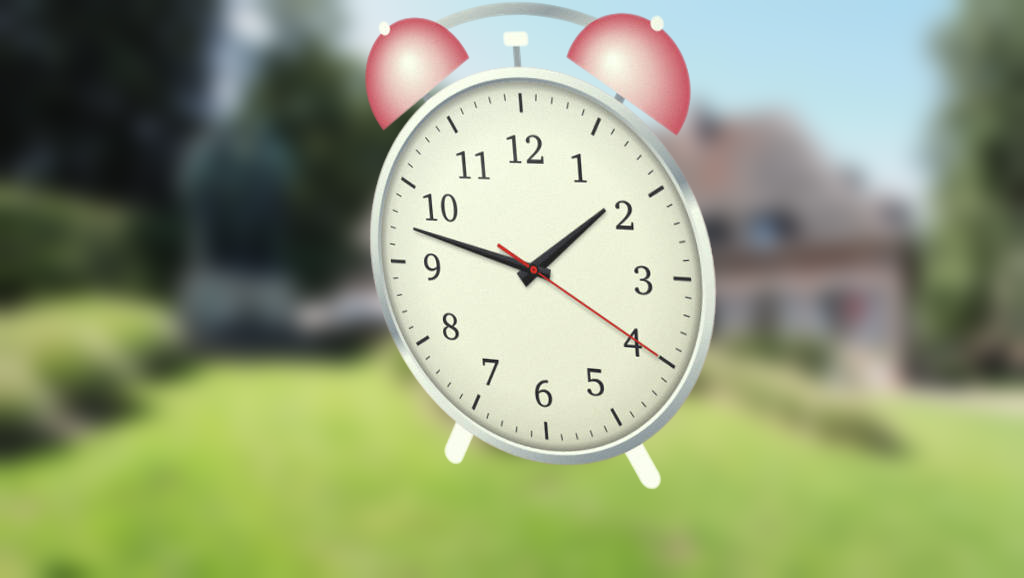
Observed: 1h47m20s
